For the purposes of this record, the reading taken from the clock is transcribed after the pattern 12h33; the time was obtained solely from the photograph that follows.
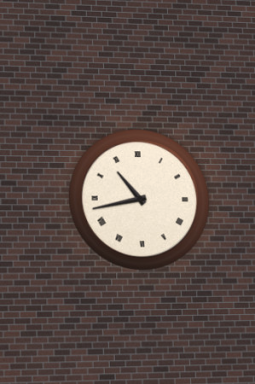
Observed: 10h43
